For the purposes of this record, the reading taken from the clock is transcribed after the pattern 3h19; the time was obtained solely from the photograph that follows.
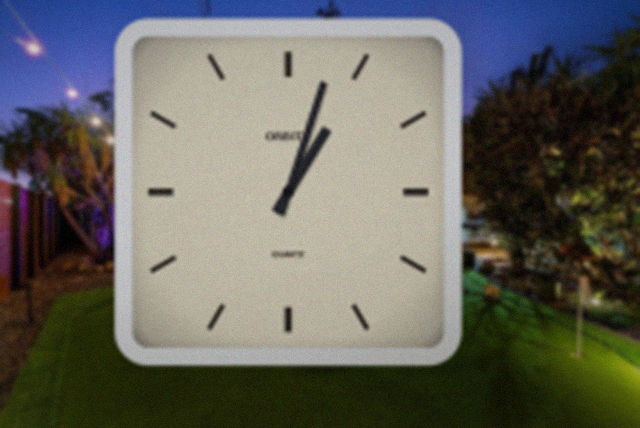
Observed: 1h03
